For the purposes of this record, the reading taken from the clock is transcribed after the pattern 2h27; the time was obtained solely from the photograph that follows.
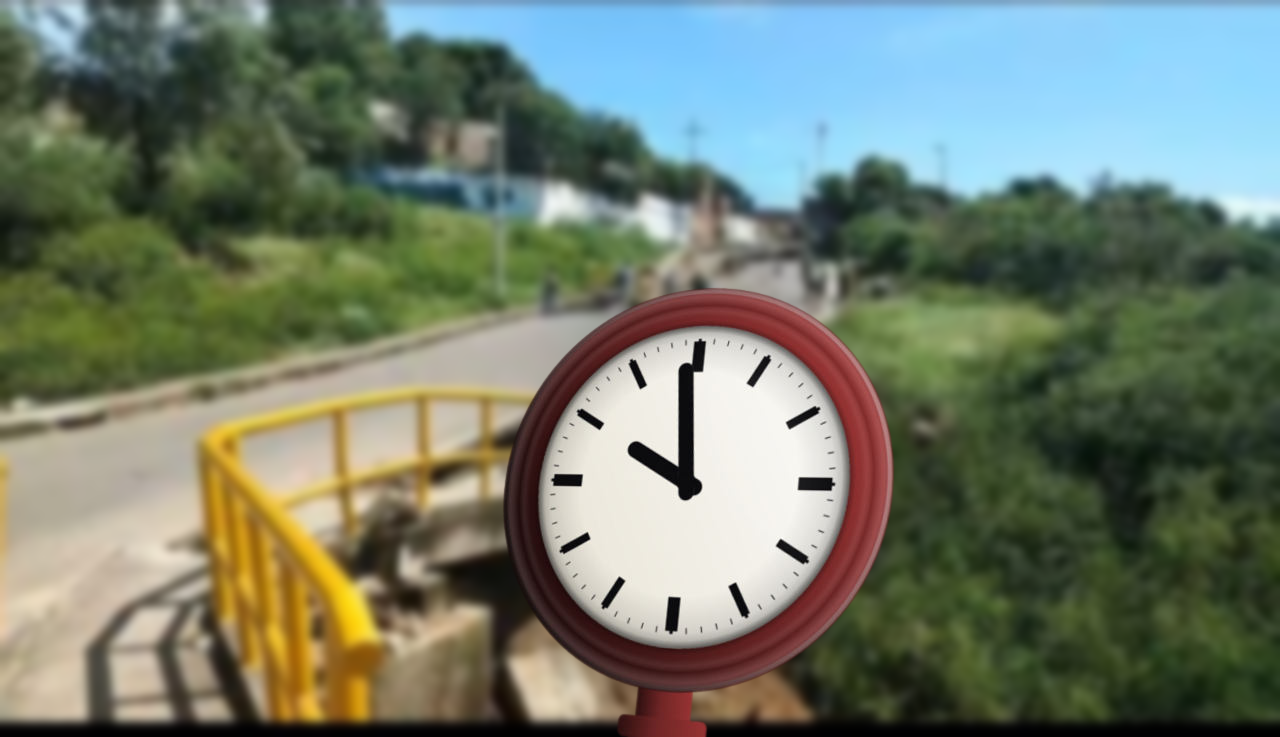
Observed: 9h59
